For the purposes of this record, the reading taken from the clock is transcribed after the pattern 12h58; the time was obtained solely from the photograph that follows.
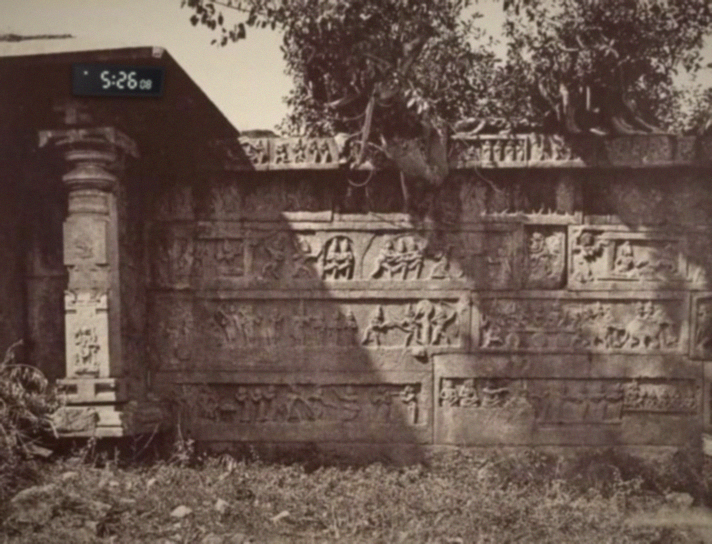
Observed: 5h26
